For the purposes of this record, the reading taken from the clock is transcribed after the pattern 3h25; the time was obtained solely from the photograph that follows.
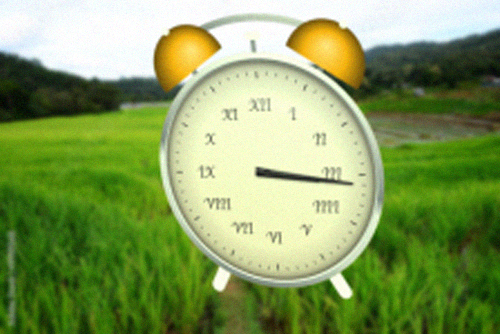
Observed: 3h16
